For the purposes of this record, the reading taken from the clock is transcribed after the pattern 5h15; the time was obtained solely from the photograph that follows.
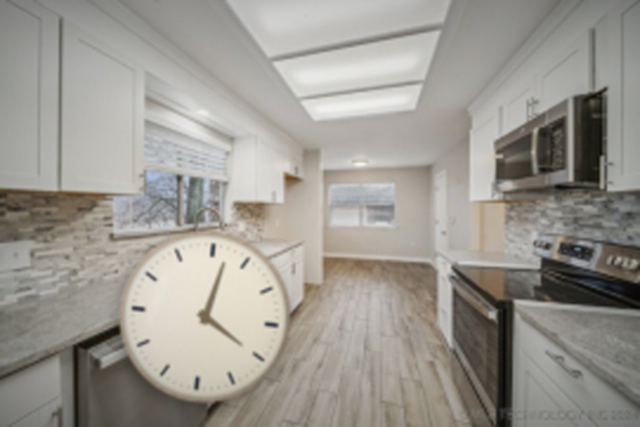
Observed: 4h02
